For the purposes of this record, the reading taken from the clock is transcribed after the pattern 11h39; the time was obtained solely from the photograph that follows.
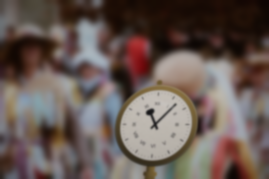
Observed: 11h07
